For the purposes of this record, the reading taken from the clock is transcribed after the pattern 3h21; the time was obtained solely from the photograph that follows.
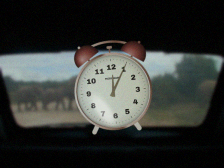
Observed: 12h05
